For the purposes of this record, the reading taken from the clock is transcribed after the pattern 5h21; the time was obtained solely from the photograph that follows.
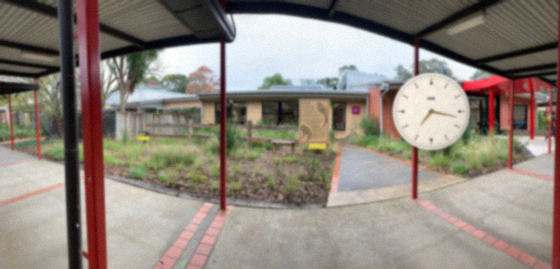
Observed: 7h17
